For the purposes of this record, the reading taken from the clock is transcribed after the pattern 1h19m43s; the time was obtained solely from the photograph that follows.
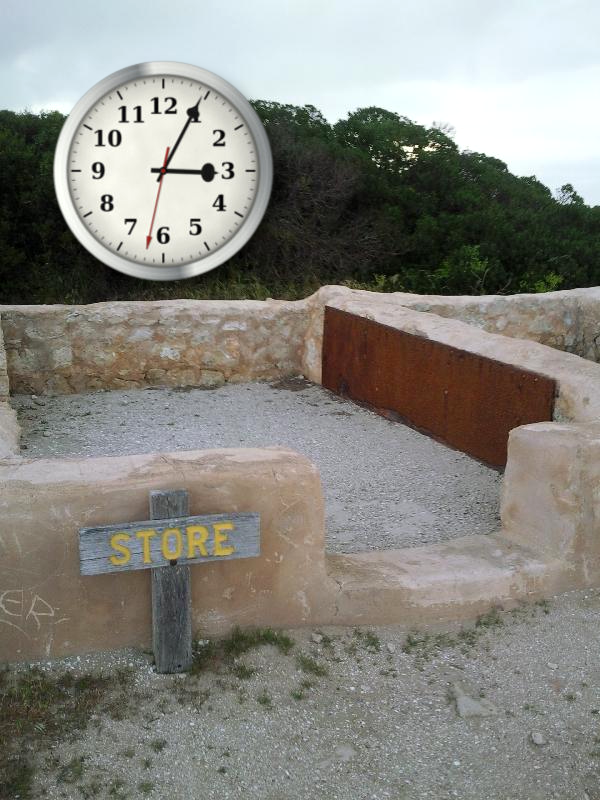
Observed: 3h04m32s
